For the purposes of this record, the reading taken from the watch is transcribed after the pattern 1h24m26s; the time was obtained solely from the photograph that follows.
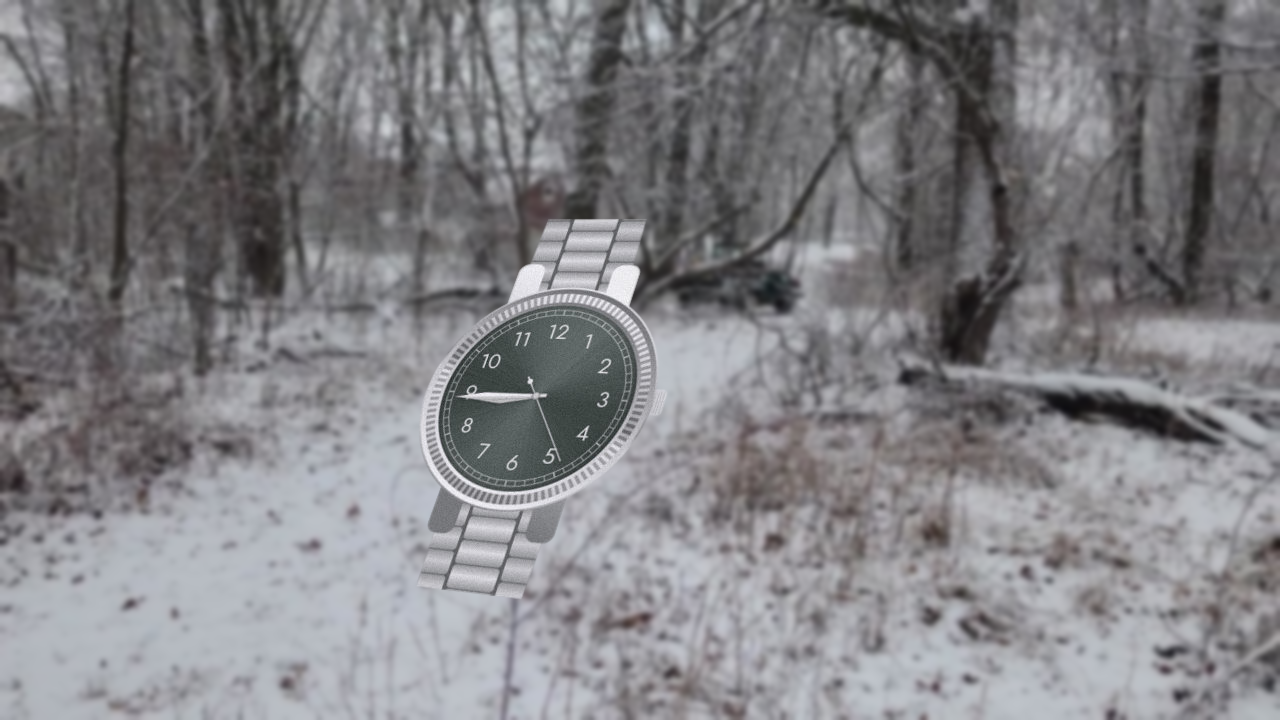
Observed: 8h44m24s
